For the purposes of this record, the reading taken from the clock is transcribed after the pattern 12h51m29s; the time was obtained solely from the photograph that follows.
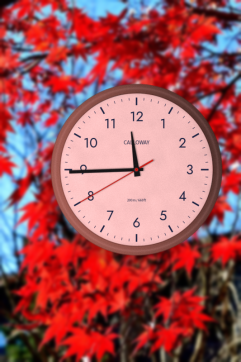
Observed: 11h44m40s
